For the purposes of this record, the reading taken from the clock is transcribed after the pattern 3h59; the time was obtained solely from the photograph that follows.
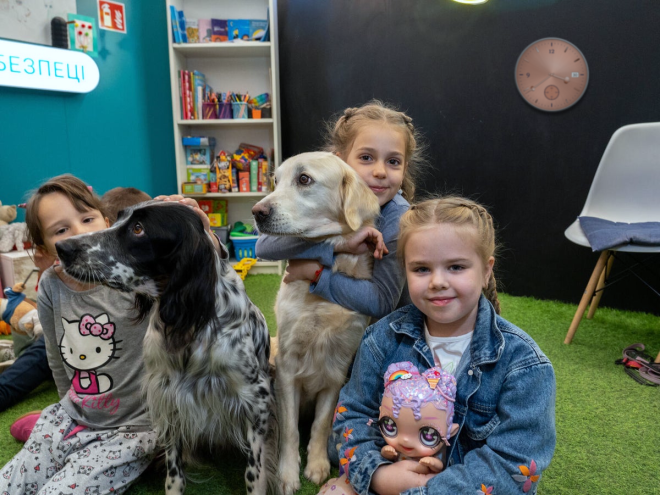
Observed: 3h39
